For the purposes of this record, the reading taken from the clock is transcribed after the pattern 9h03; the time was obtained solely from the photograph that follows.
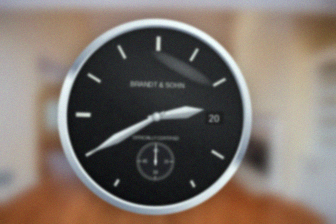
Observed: 2h40
